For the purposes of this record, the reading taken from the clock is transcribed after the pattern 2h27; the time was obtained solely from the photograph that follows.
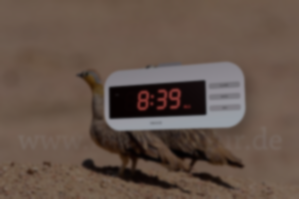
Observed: 8h39
